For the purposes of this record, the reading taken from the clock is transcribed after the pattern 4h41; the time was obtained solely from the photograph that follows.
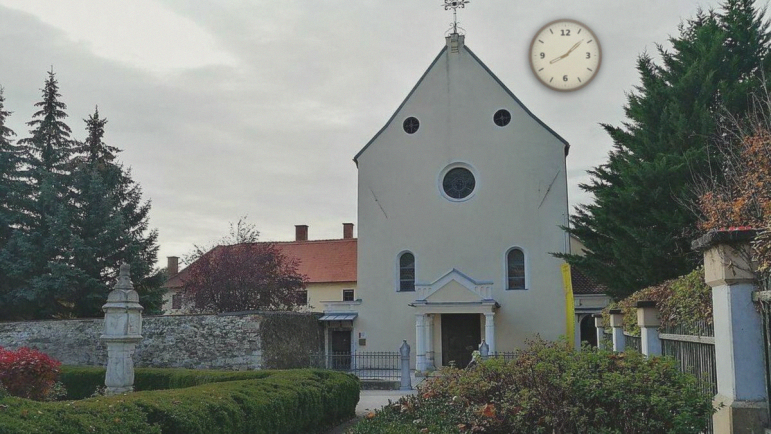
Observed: 8h08
